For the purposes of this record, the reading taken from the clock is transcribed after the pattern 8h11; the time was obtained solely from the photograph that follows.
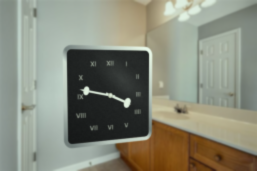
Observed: 3h47
